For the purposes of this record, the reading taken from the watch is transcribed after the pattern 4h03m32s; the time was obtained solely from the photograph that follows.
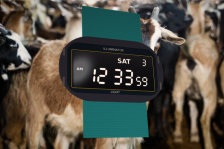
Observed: 12h33m59s
